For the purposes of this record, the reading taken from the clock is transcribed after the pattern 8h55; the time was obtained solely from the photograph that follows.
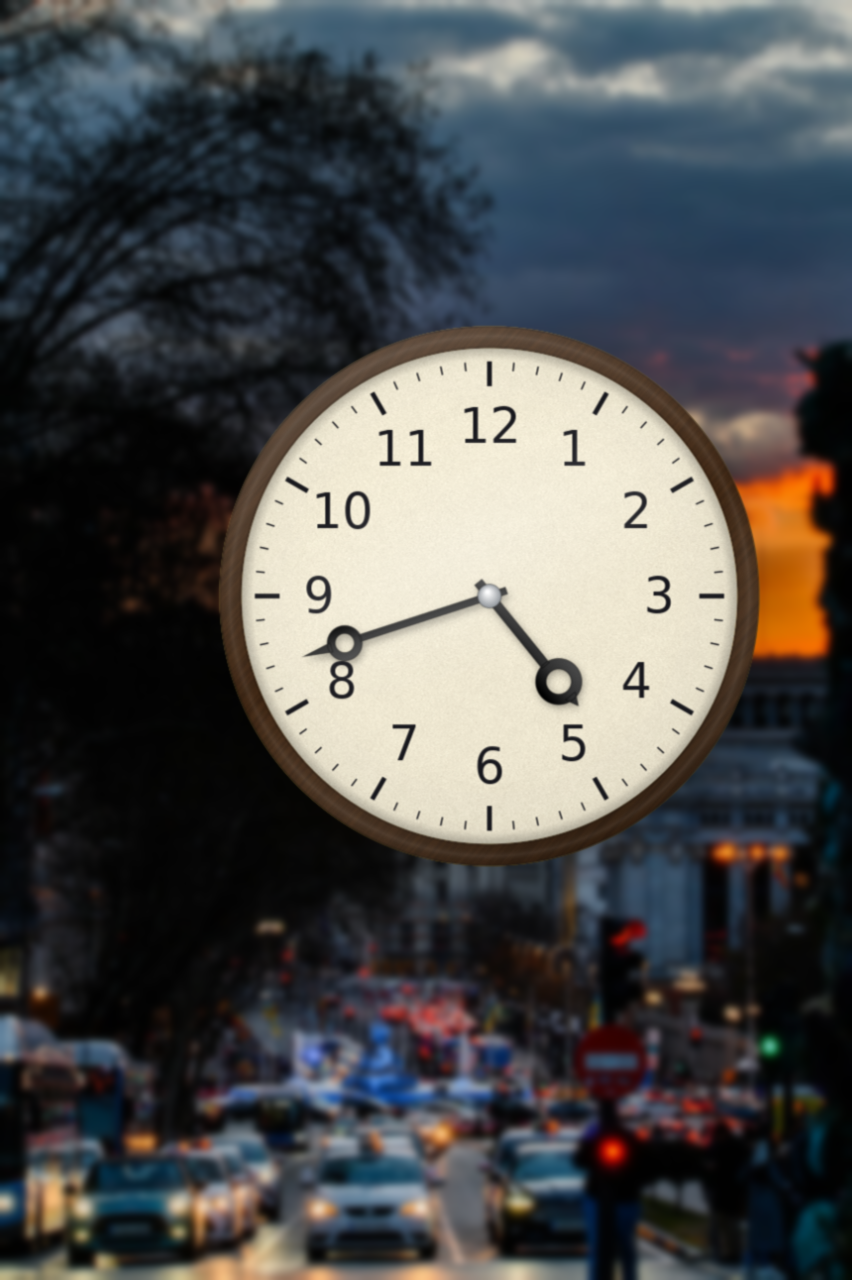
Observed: 4h42
